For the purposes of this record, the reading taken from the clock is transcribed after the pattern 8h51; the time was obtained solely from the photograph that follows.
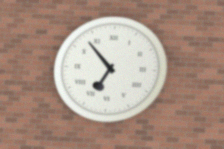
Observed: 6h53
